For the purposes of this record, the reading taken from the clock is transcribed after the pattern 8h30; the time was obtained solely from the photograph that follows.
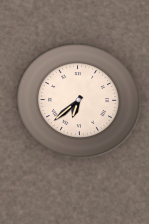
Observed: 6h38
